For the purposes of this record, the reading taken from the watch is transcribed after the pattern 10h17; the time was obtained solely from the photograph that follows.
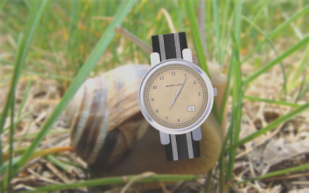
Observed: 7h06
